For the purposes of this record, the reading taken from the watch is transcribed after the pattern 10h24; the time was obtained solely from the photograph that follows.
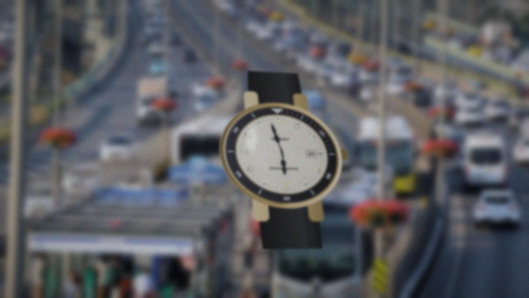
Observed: 5h58
